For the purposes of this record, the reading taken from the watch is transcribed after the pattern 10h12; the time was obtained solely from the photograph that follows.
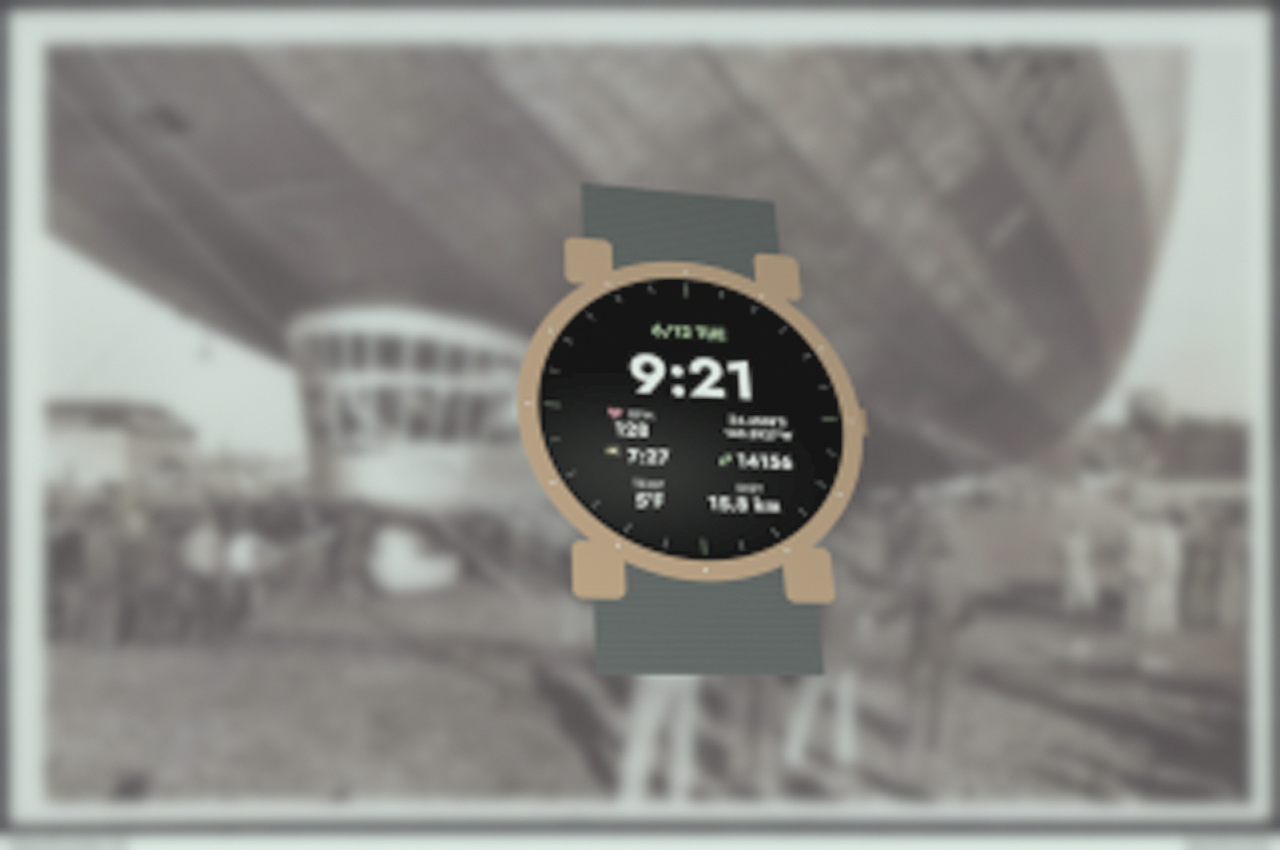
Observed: 9h21
